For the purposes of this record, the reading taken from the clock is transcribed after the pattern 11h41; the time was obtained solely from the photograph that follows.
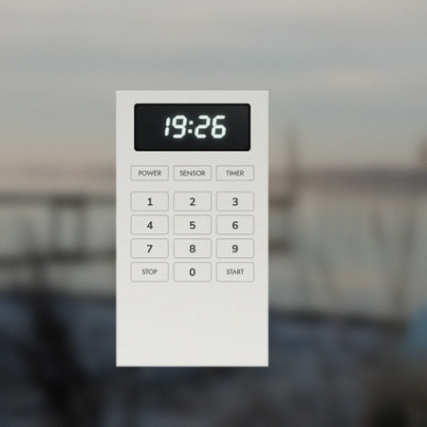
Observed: 19h26
